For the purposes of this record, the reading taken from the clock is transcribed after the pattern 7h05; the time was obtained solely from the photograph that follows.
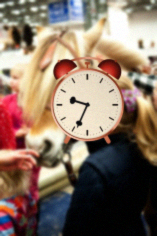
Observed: 9h34
